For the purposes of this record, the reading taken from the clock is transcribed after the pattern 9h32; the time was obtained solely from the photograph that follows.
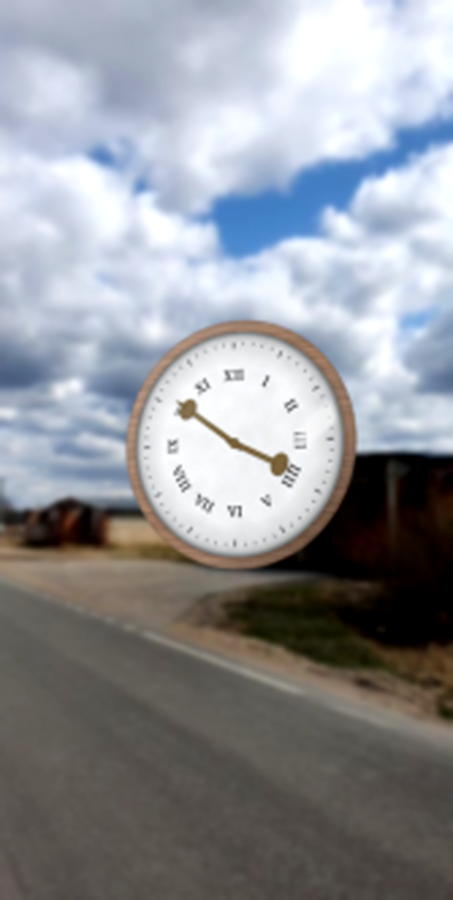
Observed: 3h51
